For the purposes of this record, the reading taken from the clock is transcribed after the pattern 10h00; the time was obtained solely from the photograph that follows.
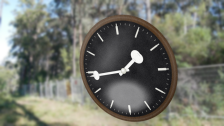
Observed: 1h44
